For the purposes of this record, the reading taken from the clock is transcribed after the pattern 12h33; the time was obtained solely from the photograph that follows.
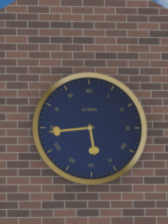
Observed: 5h44
